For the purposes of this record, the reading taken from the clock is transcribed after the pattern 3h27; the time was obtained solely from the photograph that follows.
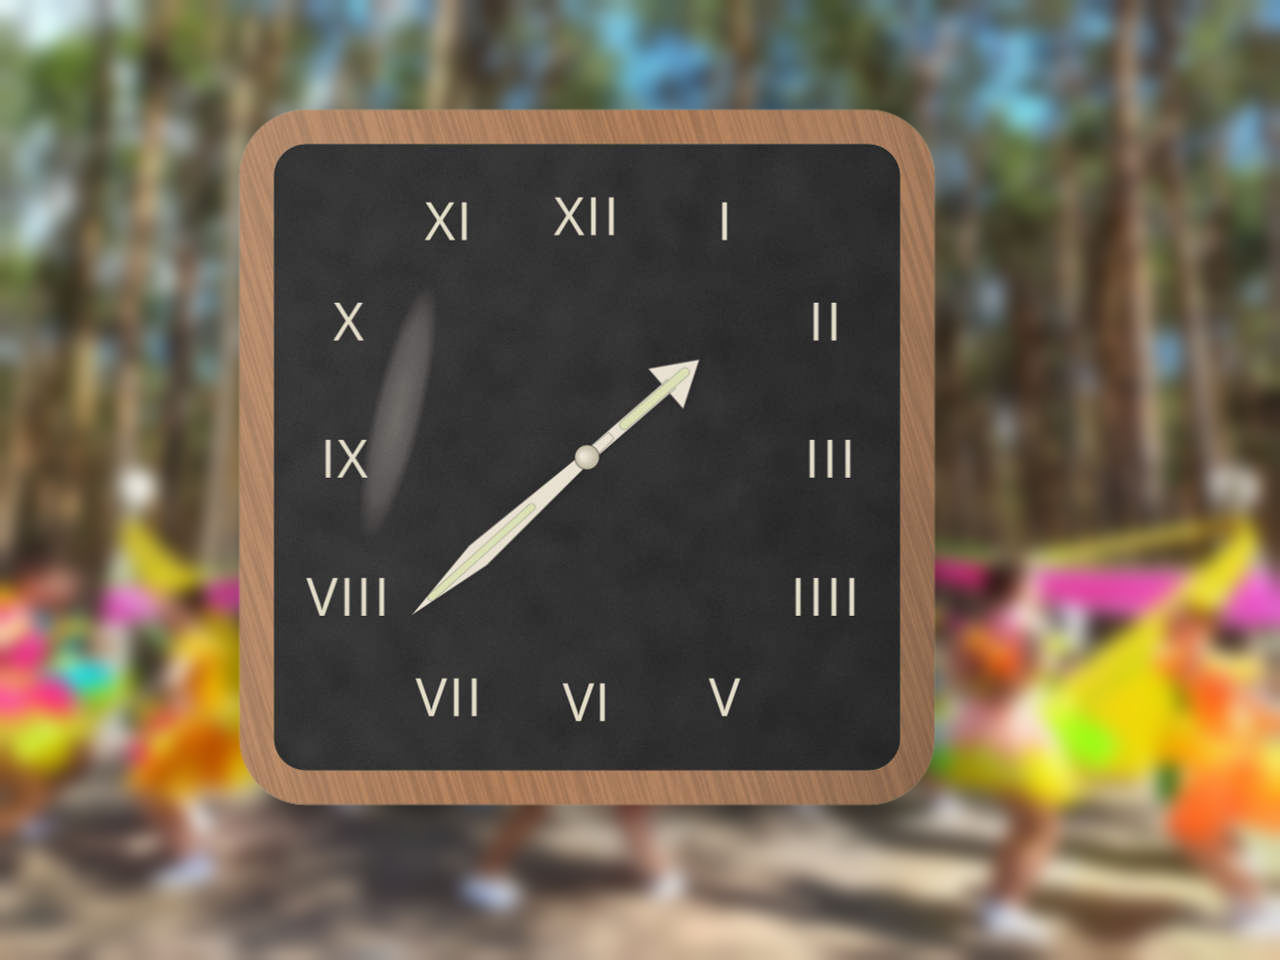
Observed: 1h38
